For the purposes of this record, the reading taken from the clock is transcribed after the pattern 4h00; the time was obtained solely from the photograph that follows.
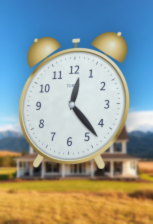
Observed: 12h23
